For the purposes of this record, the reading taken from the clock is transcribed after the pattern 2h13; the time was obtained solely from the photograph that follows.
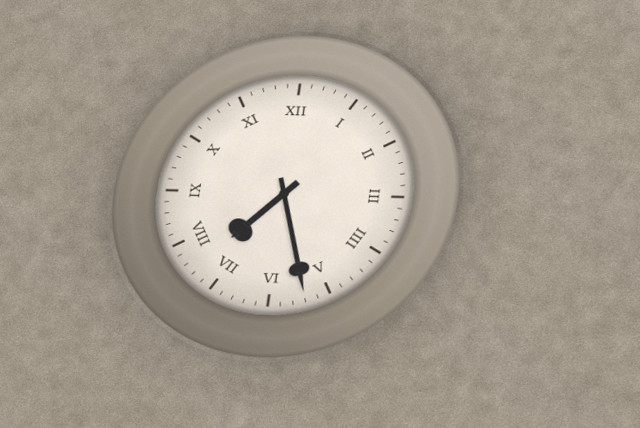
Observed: 7h27
